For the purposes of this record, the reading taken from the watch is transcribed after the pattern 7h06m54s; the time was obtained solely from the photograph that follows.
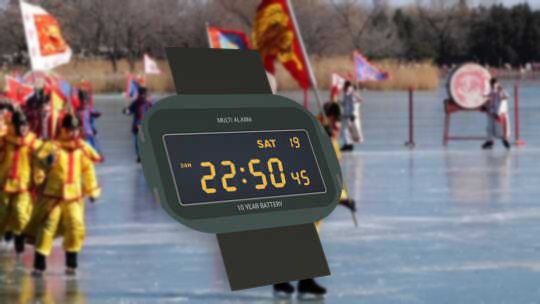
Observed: 22h50m45s
